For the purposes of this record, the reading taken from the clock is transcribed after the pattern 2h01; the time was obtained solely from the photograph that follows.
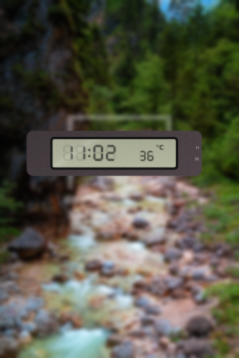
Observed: 11h02
